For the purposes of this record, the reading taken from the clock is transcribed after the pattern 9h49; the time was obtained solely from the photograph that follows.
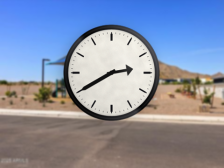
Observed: 2h40
